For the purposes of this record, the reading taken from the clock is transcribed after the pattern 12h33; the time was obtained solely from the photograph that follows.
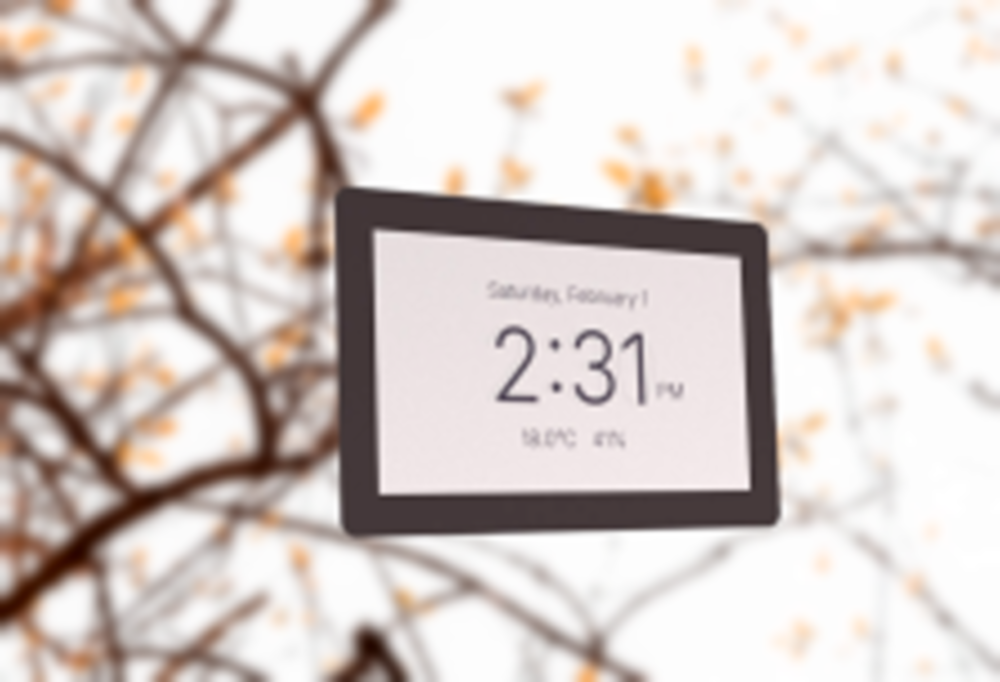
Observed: 2h31
